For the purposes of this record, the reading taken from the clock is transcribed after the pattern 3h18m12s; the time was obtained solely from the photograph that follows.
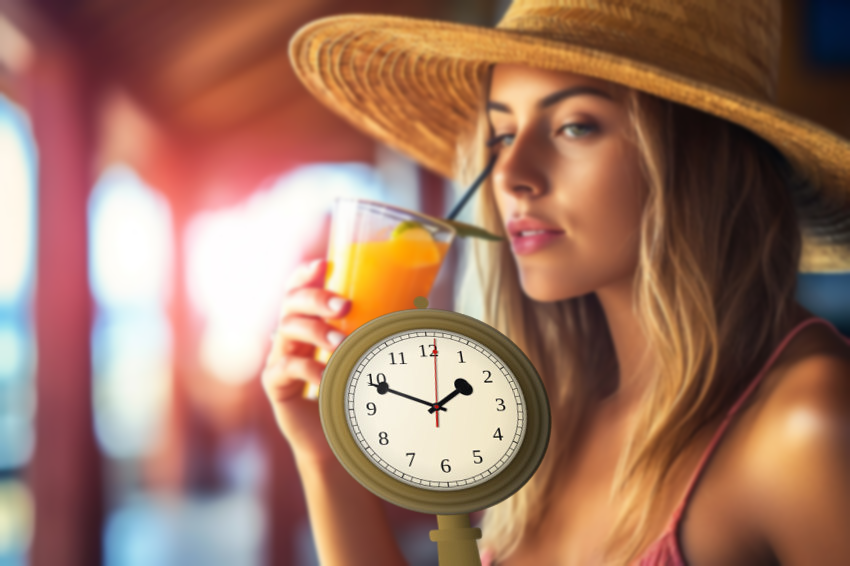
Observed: 1h49m01s
